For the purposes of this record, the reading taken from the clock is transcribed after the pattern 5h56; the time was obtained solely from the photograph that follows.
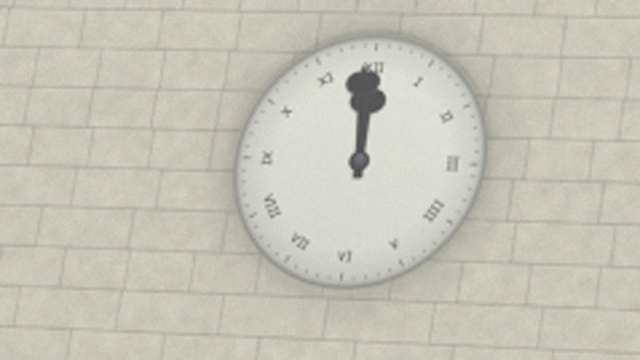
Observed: 11h59
